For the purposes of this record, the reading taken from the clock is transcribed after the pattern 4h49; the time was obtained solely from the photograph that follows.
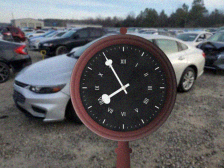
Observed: 7h55
